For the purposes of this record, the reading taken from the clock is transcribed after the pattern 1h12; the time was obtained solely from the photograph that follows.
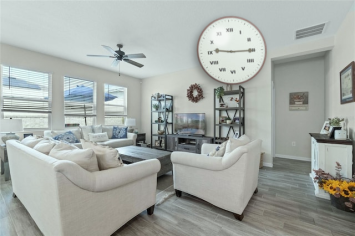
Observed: 9h15
